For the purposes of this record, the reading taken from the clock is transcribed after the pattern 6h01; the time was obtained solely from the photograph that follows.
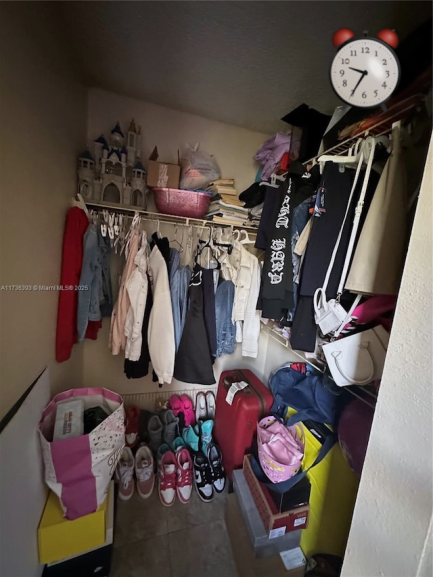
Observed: 9h35
